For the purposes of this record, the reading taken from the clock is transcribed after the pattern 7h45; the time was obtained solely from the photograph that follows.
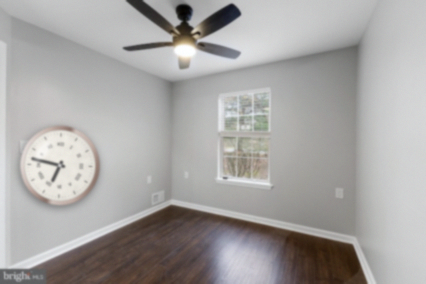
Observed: 6h47
